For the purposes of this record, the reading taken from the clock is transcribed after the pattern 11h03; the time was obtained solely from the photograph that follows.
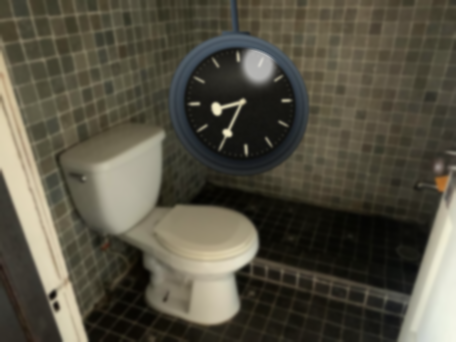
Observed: 8h35
